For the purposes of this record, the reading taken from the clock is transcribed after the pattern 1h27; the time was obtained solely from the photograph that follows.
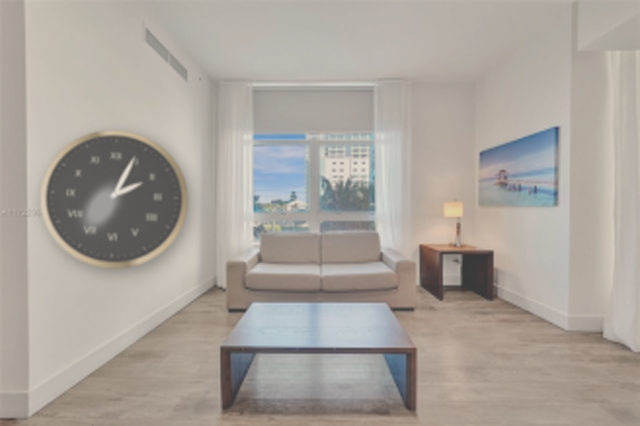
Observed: 2h04
